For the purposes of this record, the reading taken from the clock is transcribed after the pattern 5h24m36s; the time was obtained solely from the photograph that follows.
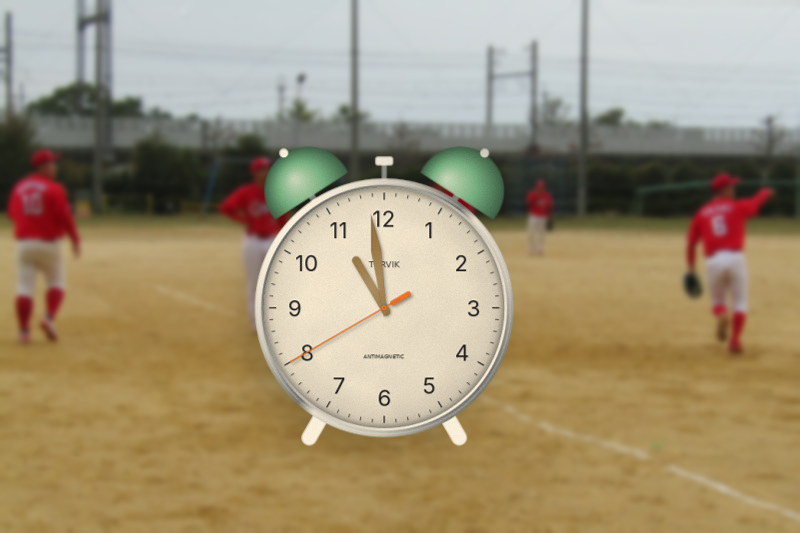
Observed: 10h58m40s
